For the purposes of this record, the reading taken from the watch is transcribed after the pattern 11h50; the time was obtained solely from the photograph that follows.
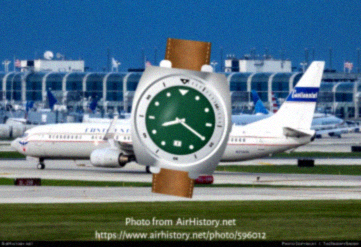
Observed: 8h20
